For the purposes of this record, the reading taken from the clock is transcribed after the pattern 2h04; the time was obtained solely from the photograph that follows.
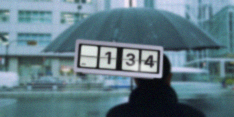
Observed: 1h34
